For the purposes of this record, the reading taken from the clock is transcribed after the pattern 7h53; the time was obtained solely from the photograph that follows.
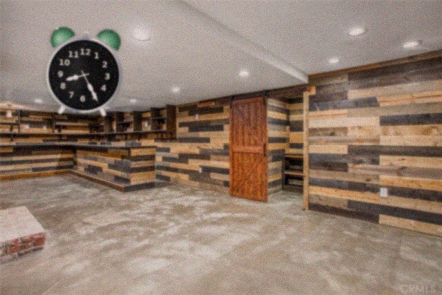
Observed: 8h25
